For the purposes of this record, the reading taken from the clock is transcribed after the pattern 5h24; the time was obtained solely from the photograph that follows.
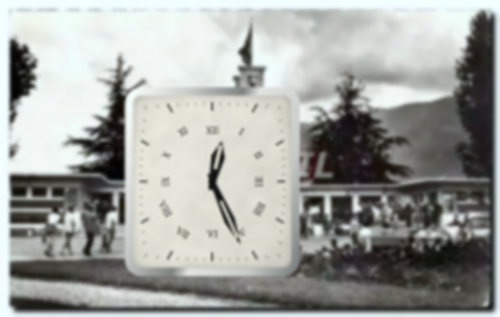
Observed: 12h26
